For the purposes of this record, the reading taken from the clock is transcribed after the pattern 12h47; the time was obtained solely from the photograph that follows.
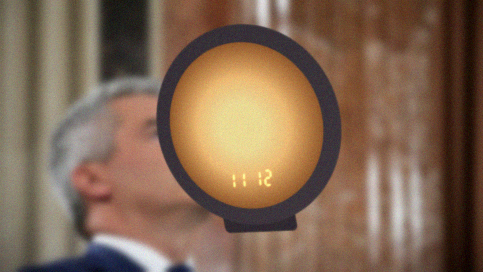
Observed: 11h12
